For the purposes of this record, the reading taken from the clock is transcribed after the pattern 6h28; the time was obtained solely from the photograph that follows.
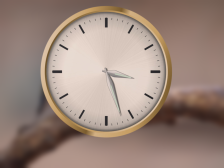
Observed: 3h27
